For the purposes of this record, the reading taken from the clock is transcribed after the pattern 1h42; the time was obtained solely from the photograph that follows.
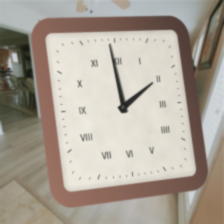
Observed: 1h59
